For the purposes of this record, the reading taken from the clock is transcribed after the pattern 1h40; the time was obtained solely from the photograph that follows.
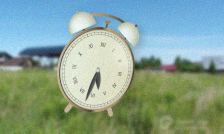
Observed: 5h32
